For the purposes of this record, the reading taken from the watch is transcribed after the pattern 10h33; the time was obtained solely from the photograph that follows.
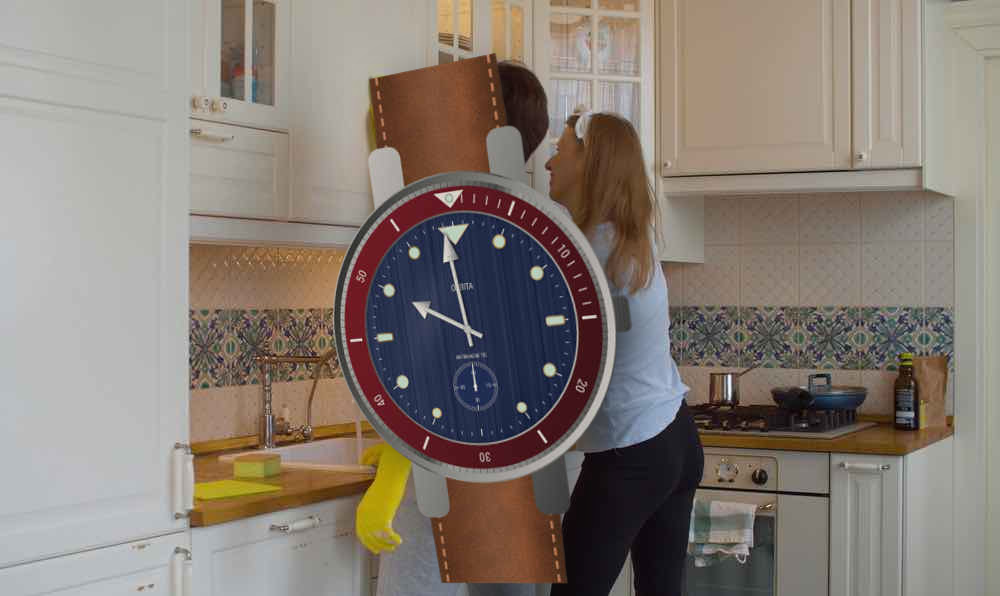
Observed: 9h59
